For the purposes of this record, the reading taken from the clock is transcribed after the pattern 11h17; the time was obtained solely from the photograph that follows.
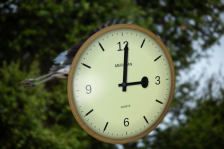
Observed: 3h01
